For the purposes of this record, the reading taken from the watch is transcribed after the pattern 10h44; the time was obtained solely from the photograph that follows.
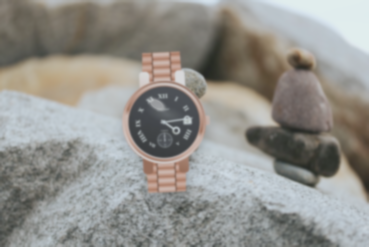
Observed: 4h14
